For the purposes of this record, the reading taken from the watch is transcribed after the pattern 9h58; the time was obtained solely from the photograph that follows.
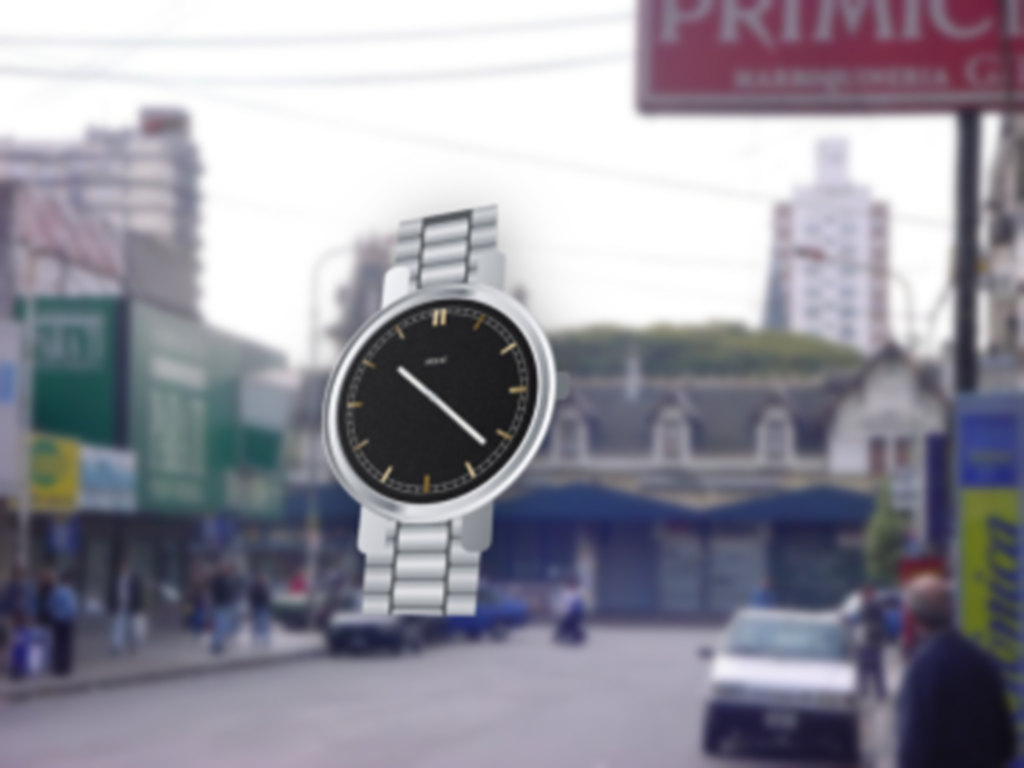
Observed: 10h22
